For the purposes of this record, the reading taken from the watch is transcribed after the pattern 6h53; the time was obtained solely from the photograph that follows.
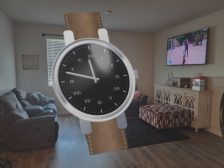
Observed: 11h48
